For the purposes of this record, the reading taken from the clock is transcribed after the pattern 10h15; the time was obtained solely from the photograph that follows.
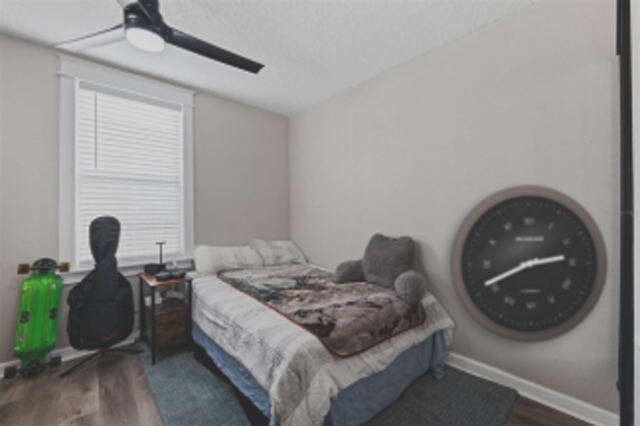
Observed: 2h41
